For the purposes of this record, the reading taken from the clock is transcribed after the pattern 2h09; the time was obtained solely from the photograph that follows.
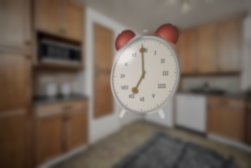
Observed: 6h59
